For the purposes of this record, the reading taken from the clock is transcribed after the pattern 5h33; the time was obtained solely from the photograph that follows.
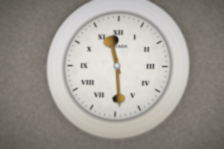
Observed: 11h29
